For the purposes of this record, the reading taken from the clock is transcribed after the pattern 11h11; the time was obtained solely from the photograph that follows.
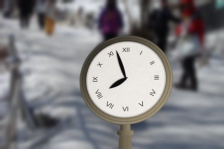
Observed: 7h57
